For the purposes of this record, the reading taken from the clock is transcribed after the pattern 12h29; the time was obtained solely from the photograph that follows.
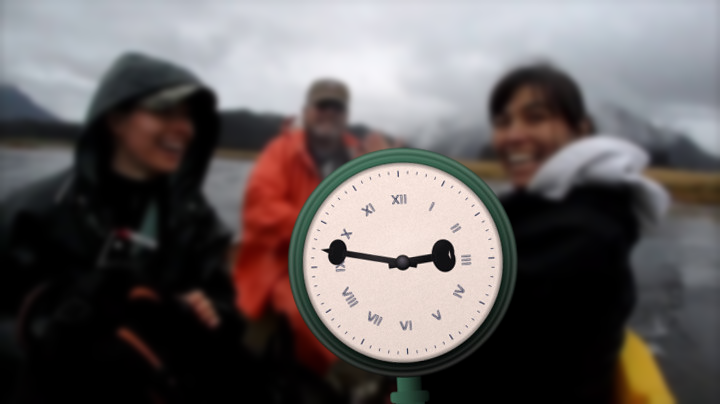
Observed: 2h47
